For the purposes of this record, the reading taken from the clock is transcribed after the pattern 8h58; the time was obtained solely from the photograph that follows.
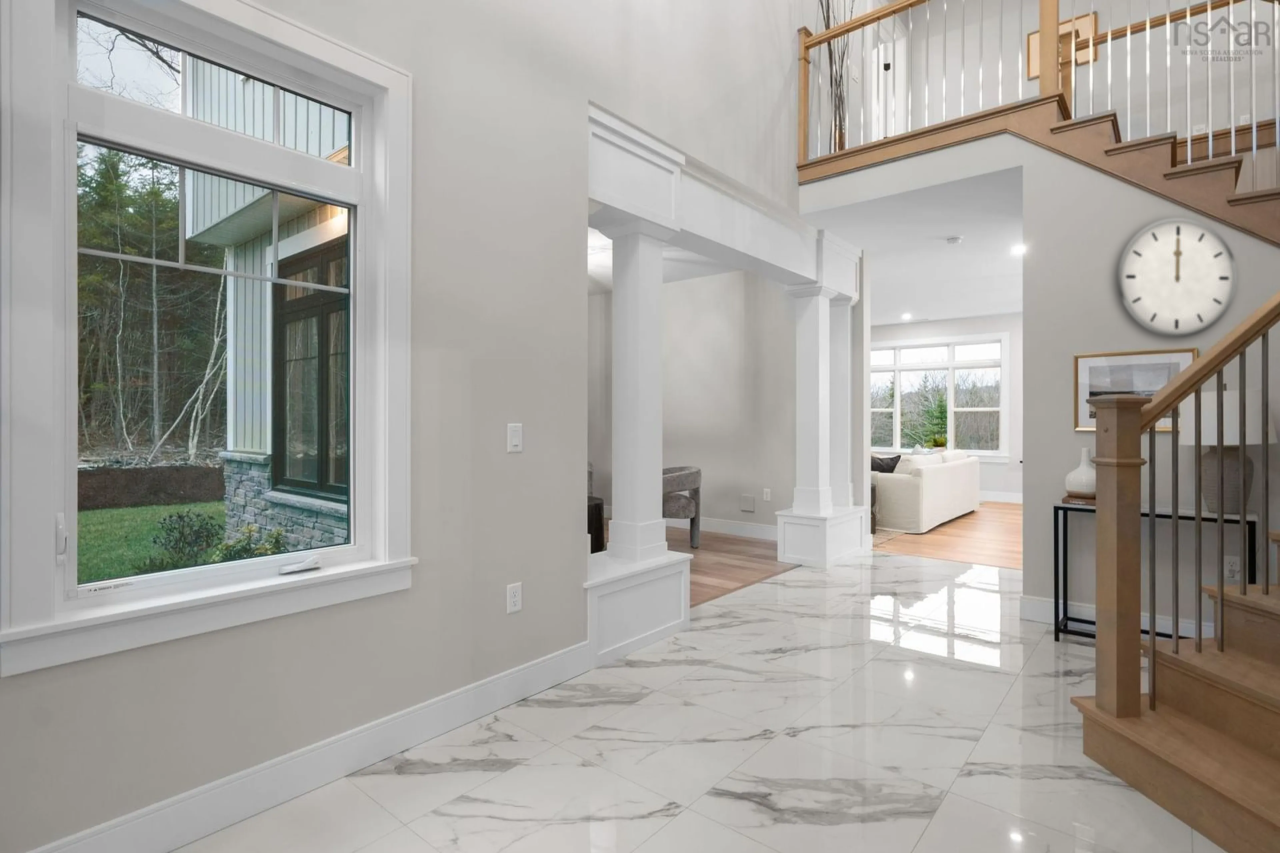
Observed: 12h00
